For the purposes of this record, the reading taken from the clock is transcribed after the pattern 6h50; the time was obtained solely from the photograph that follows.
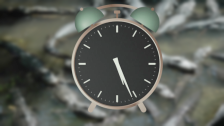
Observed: 5h26
